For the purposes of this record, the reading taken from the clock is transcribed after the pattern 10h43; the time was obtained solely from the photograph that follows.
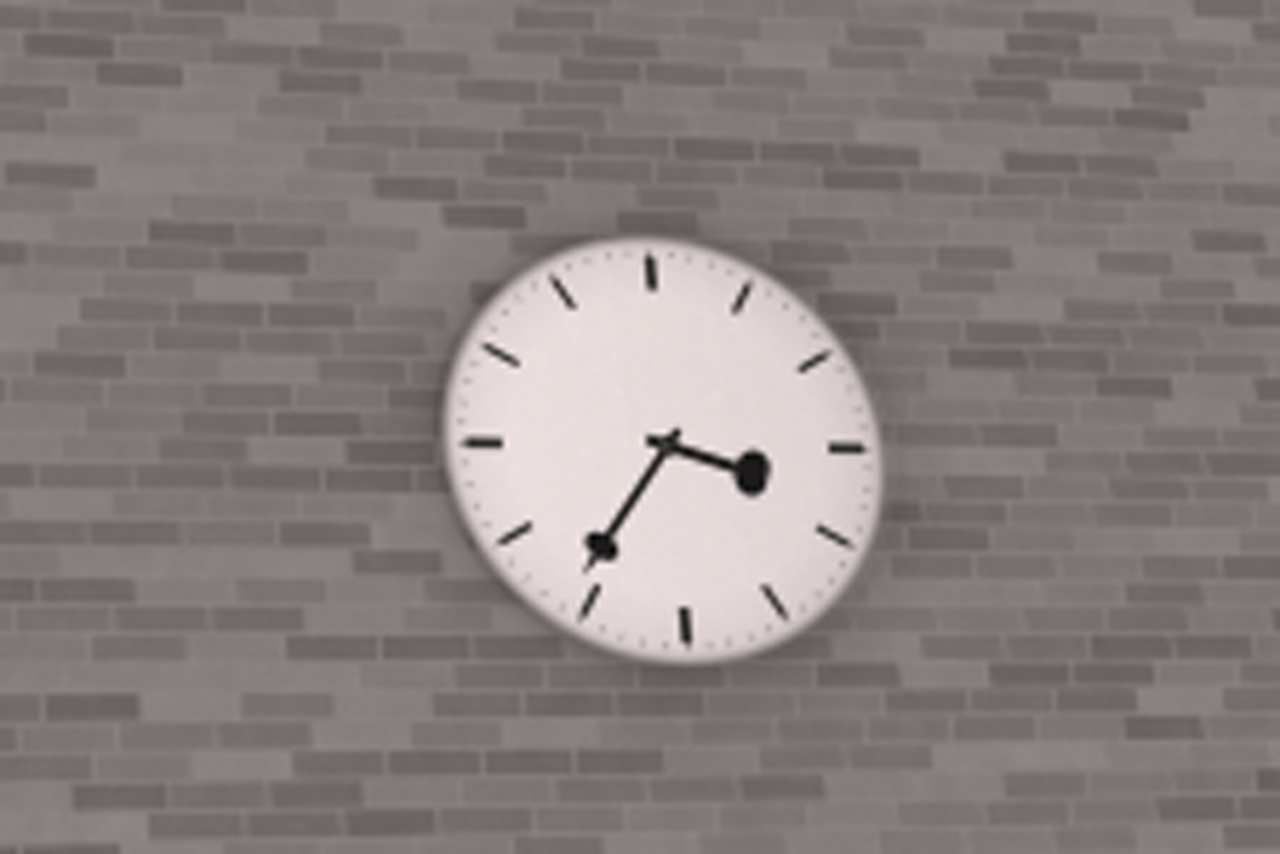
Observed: 3h36
